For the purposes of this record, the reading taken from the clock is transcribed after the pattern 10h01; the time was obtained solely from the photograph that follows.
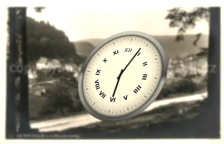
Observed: 6h04
